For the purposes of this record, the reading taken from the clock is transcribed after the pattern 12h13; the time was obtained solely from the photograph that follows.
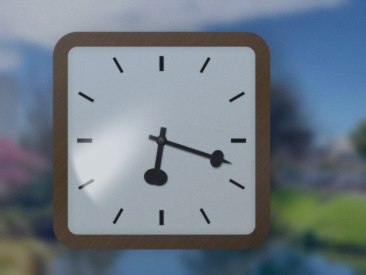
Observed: 6h18
